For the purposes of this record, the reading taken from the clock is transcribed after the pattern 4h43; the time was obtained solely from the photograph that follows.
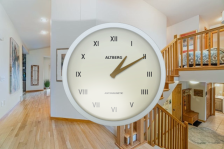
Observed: 1h10
